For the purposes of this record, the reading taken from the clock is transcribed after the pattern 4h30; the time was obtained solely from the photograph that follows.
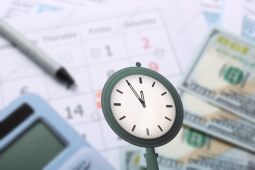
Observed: 11h55
